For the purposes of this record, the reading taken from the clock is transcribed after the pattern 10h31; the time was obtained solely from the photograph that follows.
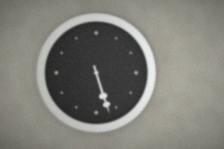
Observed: 5h27
